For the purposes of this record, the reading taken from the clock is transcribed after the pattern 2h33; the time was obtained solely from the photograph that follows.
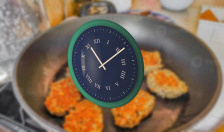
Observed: 11h11
